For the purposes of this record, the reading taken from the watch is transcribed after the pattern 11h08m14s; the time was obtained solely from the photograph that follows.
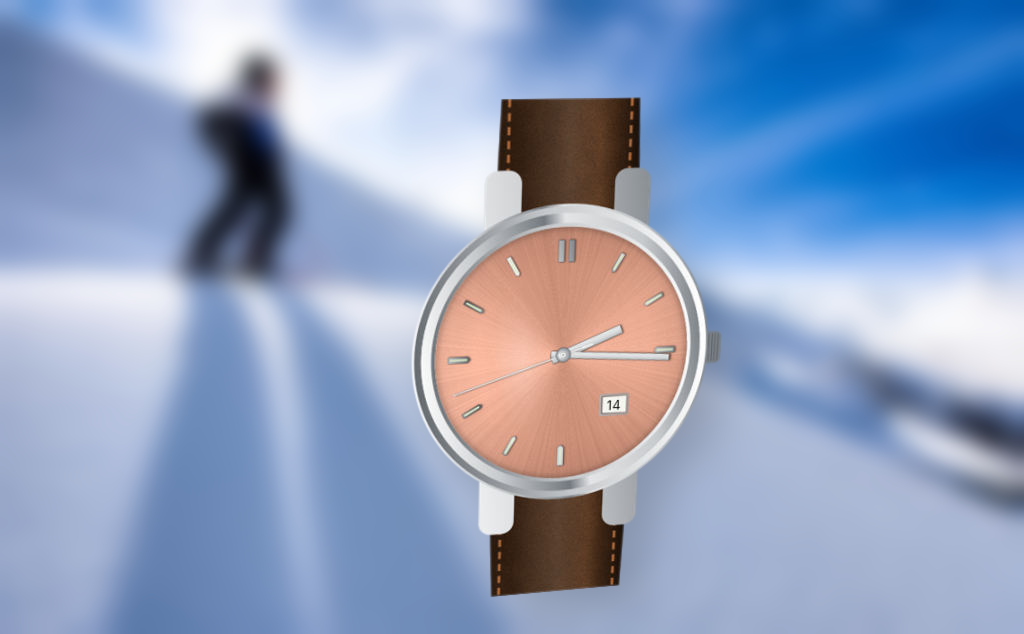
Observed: 2h15m42s
